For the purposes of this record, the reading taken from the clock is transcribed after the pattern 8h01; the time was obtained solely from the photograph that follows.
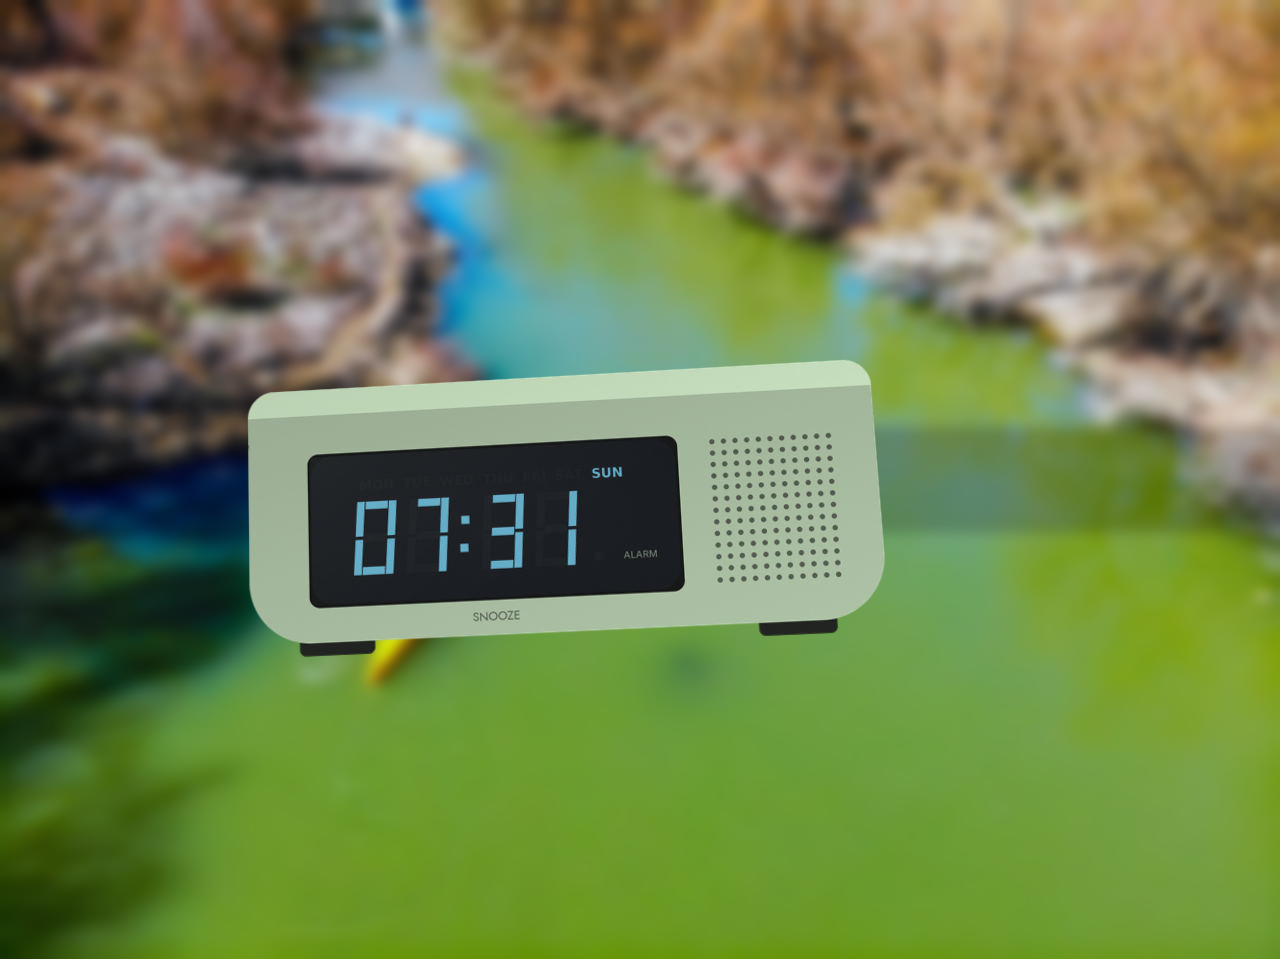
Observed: 7h31
